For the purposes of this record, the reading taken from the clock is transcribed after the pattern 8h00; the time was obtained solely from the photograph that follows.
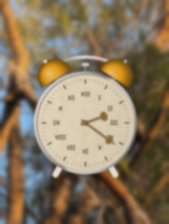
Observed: 2h21
